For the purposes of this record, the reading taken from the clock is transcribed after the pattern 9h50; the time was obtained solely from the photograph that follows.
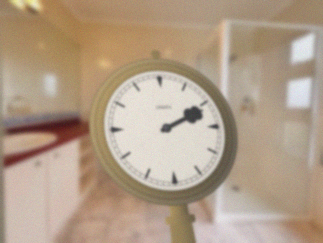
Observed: 2h11
